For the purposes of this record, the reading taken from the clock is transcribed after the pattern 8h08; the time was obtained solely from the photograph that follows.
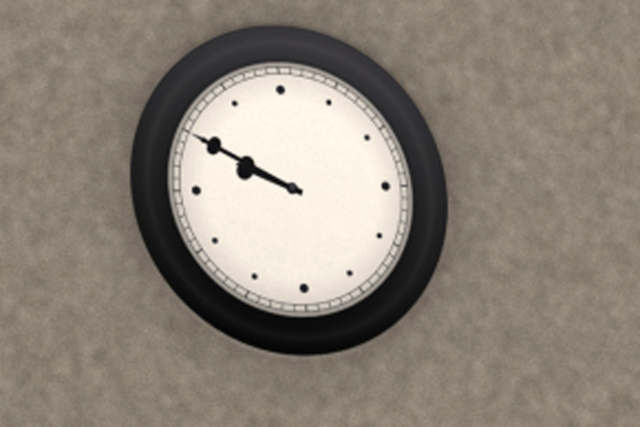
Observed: 9h50
